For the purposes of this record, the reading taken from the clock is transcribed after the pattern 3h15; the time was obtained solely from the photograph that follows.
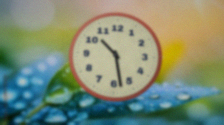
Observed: 10h28
